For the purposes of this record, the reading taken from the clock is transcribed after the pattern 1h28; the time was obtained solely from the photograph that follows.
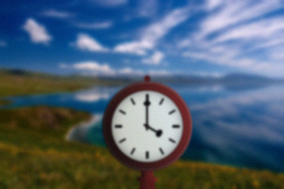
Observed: 4h00
